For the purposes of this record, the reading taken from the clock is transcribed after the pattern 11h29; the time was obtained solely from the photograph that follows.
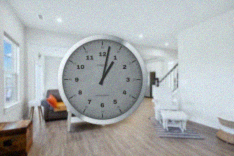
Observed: 1h02
